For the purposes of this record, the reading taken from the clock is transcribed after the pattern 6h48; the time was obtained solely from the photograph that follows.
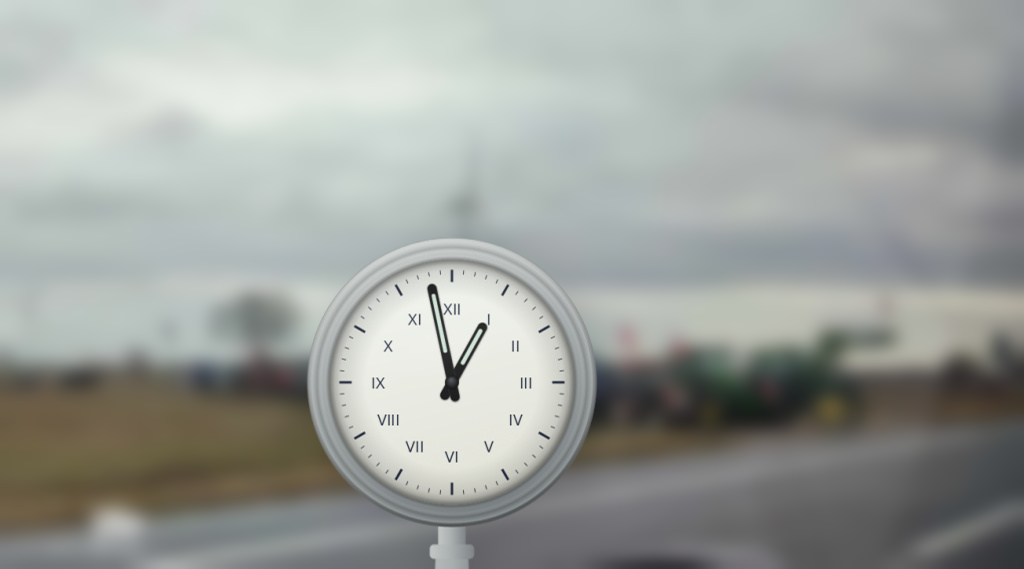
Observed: 12h58
